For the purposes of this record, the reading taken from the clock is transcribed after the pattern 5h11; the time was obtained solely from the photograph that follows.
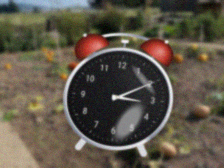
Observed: 3h10
